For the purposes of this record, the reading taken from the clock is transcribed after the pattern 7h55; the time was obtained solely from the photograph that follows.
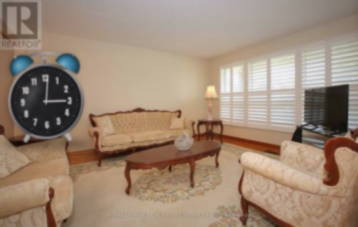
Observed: 3h01
